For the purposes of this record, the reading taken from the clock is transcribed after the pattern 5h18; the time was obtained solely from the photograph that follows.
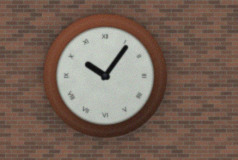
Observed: 10h06
